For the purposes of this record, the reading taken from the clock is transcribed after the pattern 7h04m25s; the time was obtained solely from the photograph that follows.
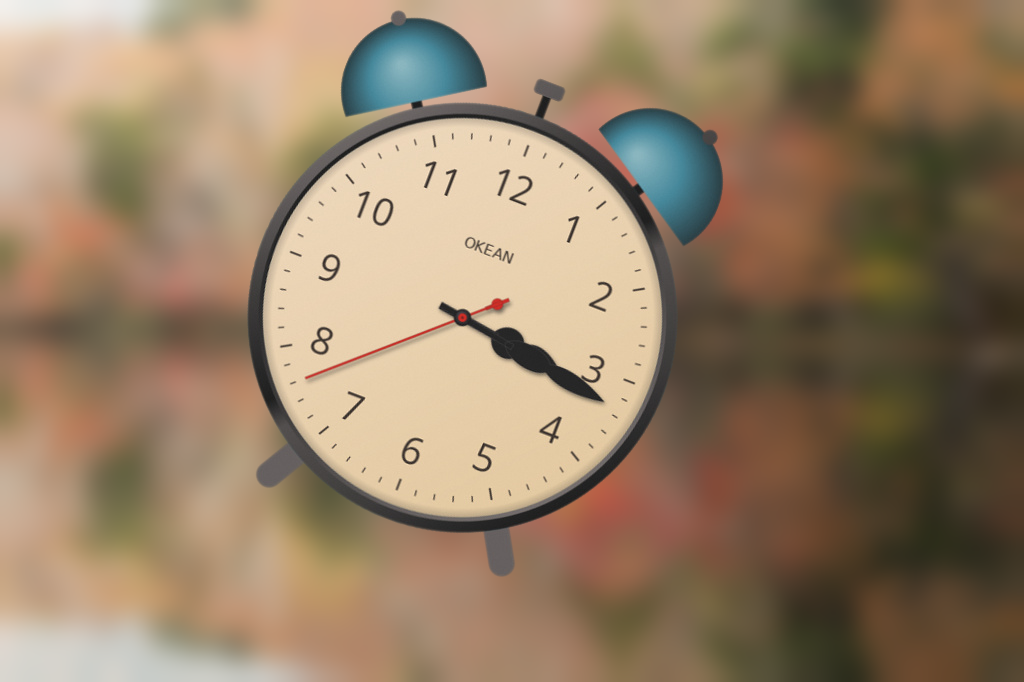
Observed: 3h16m38s
